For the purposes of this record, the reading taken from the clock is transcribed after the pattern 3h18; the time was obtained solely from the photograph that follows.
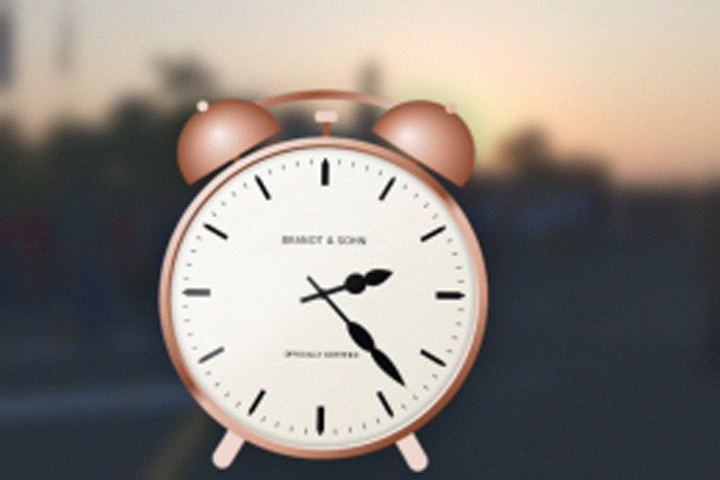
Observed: 2h23
